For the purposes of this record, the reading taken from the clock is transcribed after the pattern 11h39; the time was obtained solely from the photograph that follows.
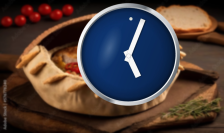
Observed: 5h03
